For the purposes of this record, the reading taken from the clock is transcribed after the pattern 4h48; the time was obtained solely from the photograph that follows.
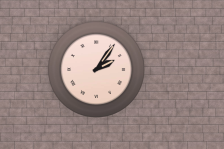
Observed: 2h06
